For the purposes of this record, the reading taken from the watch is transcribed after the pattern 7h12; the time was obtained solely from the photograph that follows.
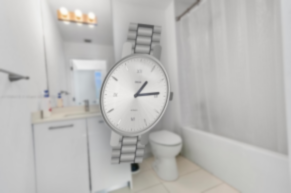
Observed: 1h14
